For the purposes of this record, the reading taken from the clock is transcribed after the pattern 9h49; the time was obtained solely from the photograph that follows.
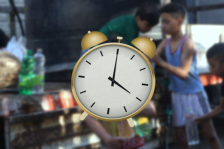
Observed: 4h00
